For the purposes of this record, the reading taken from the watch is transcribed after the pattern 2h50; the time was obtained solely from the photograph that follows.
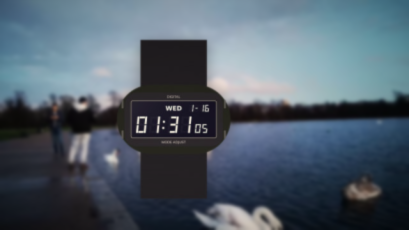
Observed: 1h31
